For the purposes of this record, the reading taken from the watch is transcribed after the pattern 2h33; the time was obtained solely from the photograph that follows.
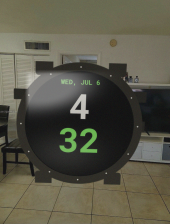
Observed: 4h32
